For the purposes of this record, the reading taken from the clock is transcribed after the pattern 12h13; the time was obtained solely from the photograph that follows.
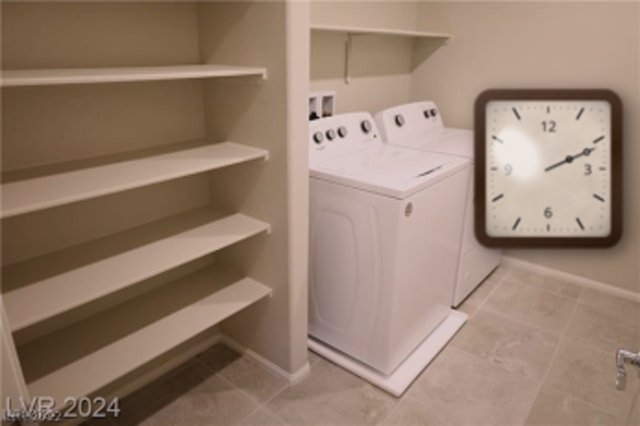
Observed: 2h11
